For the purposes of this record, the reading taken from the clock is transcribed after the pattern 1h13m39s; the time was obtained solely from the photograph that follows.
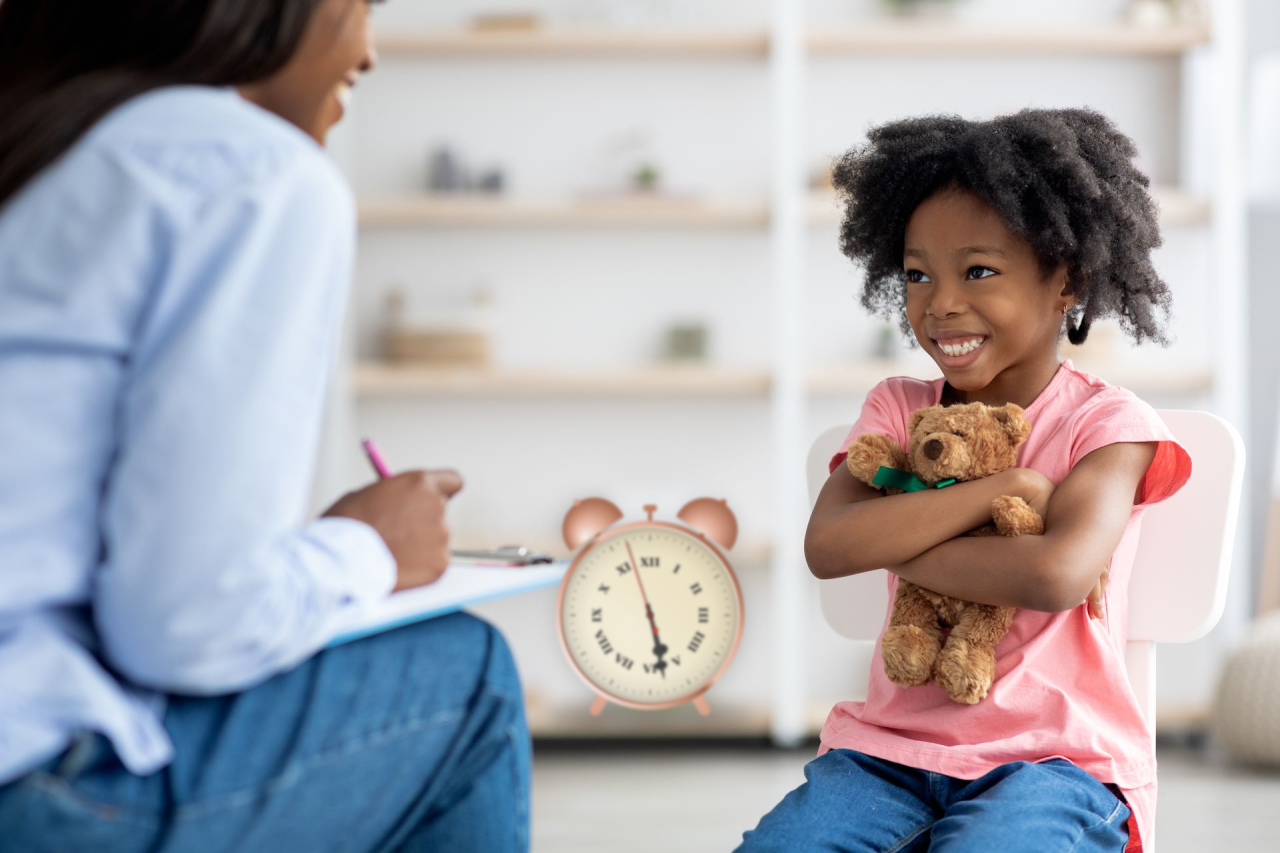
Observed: 5h27m57s
